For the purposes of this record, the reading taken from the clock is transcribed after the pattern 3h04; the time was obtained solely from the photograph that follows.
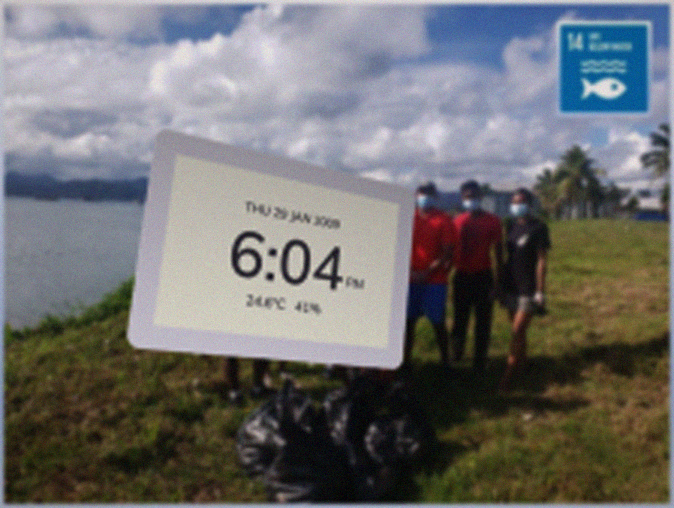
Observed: 6h04
